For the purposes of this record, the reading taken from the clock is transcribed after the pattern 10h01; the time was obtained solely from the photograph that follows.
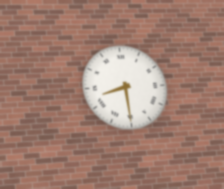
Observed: 8h30
